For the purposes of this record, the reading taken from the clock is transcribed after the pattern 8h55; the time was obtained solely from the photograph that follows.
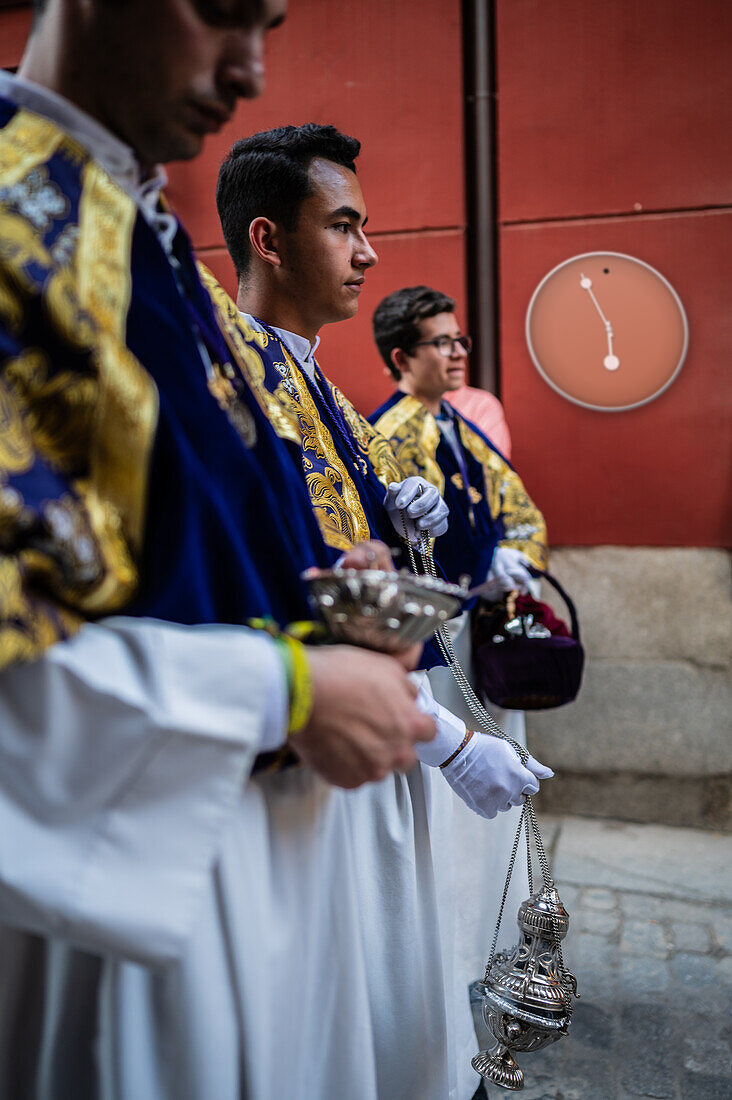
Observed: 5h56
